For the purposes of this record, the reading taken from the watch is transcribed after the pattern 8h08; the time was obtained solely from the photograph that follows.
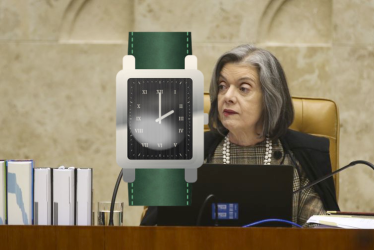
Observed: 2h00
